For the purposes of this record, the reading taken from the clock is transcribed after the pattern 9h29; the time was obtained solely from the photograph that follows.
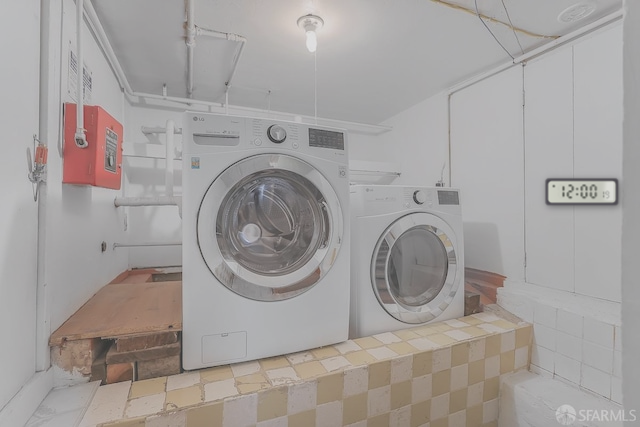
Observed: 12h00
